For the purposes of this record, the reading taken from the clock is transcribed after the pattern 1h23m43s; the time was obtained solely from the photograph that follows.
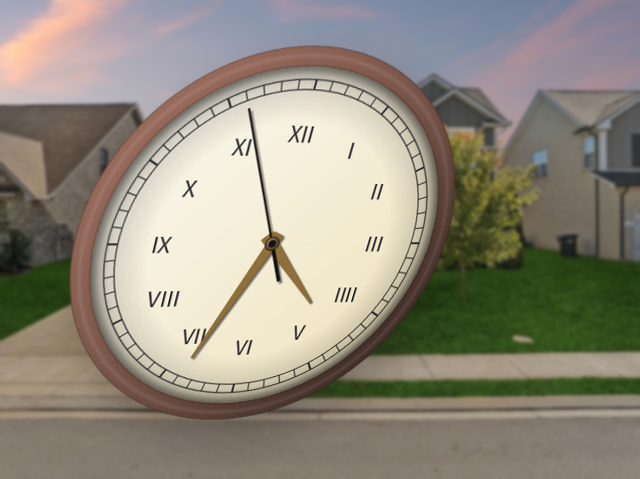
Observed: 4h33m56s
